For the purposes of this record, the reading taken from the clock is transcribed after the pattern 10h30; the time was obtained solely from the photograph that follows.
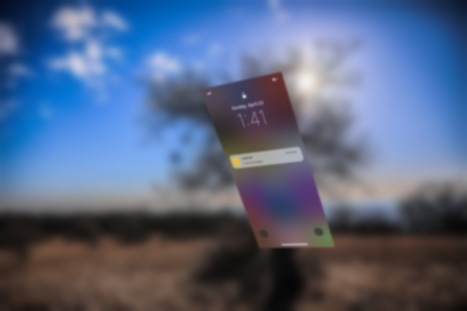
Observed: 1h41
